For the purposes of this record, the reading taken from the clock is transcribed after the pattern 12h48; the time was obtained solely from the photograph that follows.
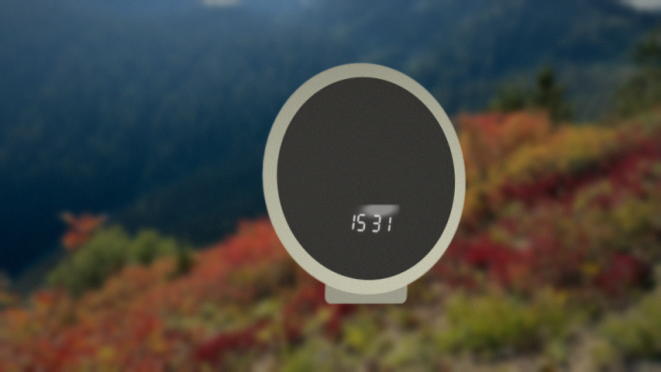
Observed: 15h31
